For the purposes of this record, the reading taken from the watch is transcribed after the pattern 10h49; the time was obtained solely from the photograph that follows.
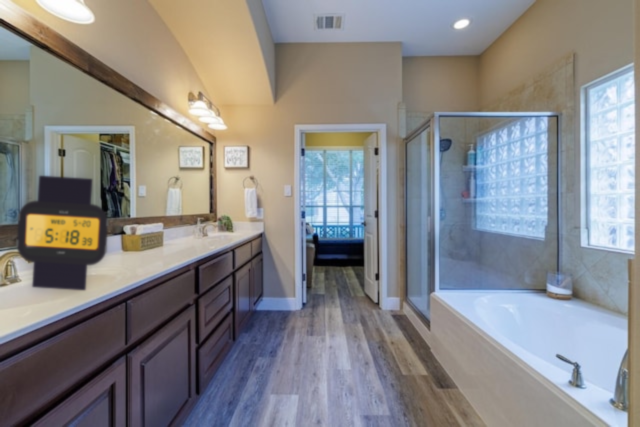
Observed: 5h18
